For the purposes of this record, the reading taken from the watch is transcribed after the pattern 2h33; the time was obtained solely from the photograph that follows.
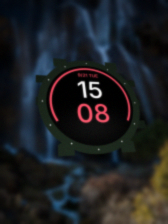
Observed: 15h08
